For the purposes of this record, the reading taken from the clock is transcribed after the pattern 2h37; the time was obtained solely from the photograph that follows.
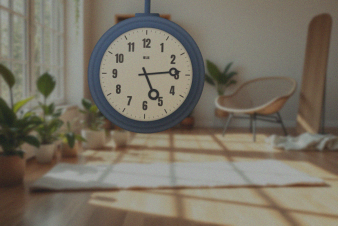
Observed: 5h14
